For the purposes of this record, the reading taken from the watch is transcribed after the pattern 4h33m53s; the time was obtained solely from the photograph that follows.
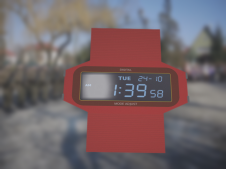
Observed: 1h39m58s
